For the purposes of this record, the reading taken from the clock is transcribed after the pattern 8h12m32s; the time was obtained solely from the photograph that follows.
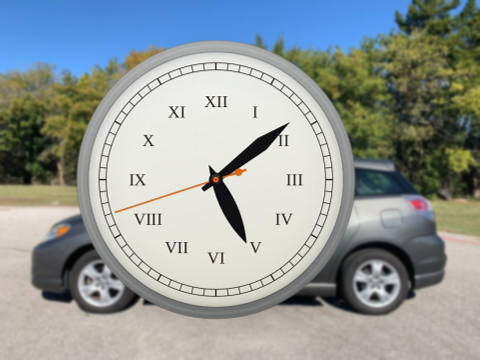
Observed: 5h08m42s
